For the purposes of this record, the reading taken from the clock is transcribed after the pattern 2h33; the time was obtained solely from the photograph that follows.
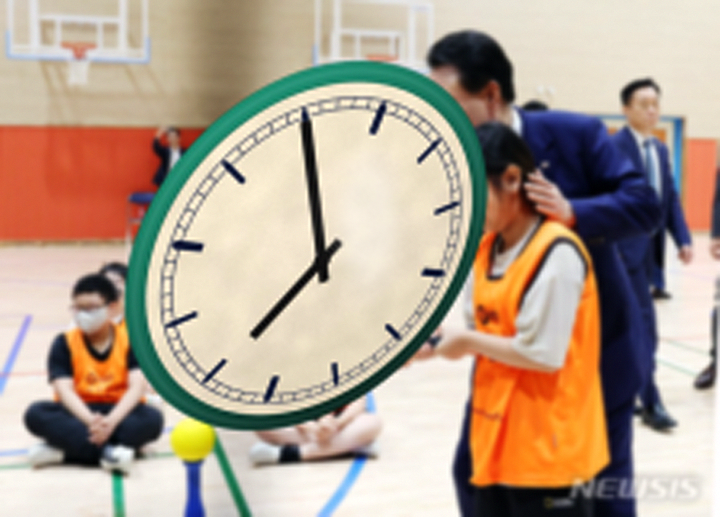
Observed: 6h55
